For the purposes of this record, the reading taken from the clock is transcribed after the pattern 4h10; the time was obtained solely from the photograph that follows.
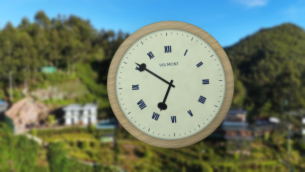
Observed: 6h51
